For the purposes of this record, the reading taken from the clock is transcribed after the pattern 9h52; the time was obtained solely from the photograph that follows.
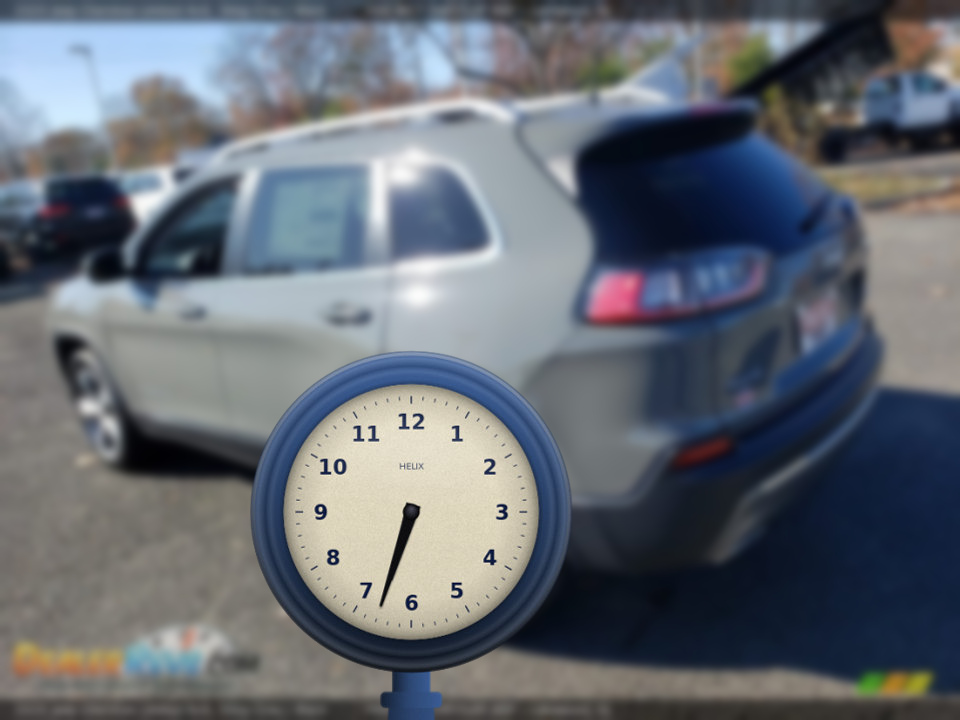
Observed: 6h33
